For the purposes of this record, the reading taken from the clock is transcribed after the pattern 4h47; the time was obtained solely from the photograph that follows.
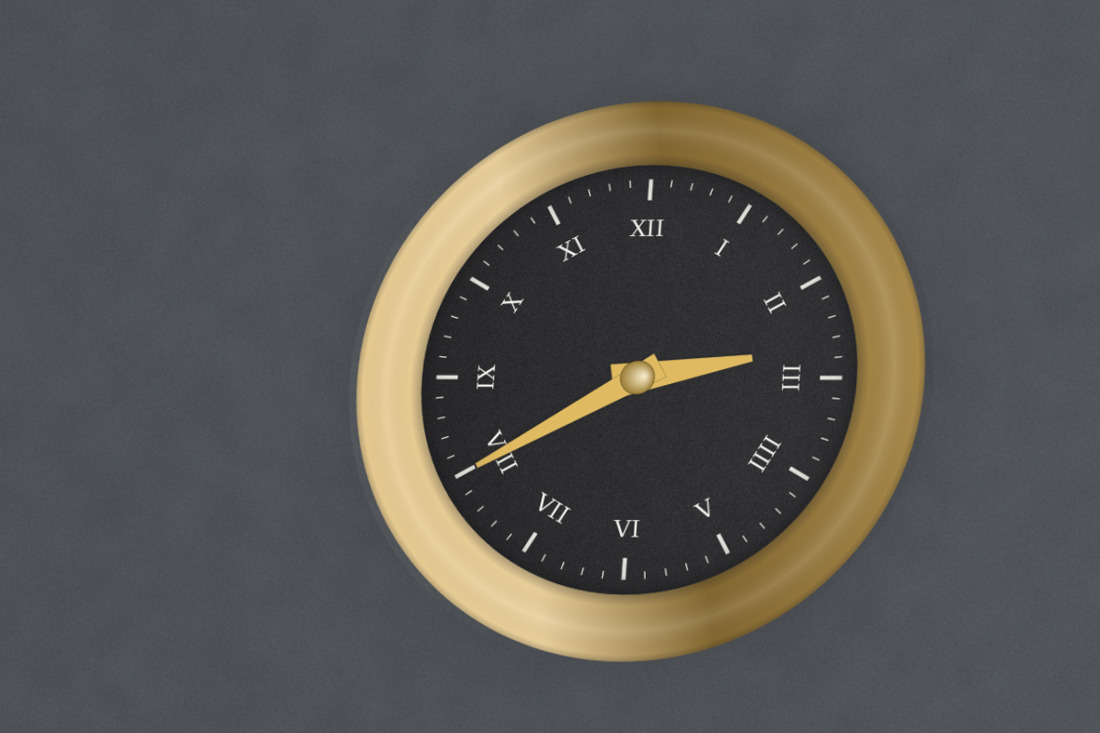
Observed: 2h40
